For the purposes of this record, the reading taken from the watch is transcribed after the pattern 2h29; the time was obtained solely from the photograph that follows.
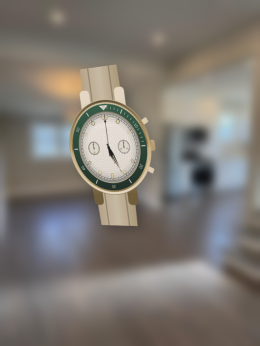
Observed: 5h26
